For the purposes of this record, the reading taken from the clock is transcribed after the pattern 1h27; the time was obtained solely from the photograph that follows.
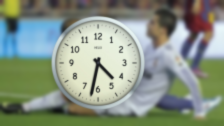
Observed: 4h32
